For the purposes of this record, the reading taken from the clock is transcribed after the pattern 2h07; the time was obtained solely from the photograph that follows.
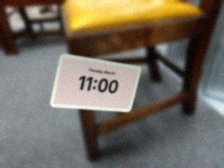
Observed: 11h00
